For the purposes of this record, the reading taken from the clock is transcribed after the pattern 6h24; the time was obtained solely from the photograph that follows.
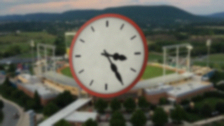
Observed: 3h25
